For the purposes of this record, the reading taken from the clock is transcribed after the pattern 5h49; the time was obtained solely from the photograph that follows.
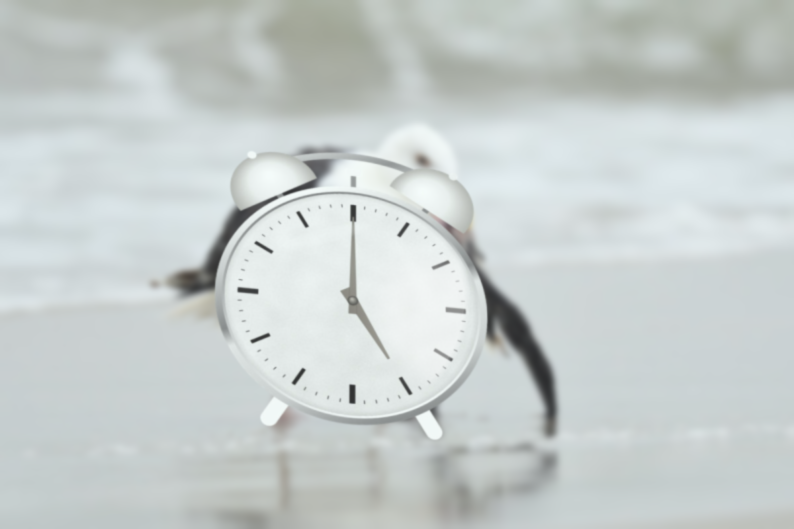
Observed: 5h00
